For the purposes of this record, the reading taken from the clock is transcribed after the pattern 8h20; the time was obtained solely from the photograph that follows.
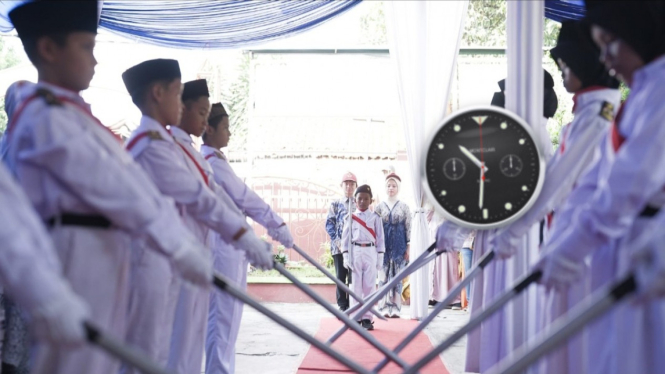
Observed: 10h31
